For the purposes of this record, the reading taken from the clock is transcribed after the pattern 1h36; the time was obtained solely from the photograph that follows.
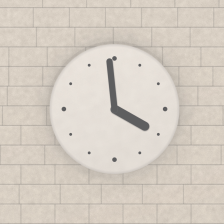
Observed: 3h59
